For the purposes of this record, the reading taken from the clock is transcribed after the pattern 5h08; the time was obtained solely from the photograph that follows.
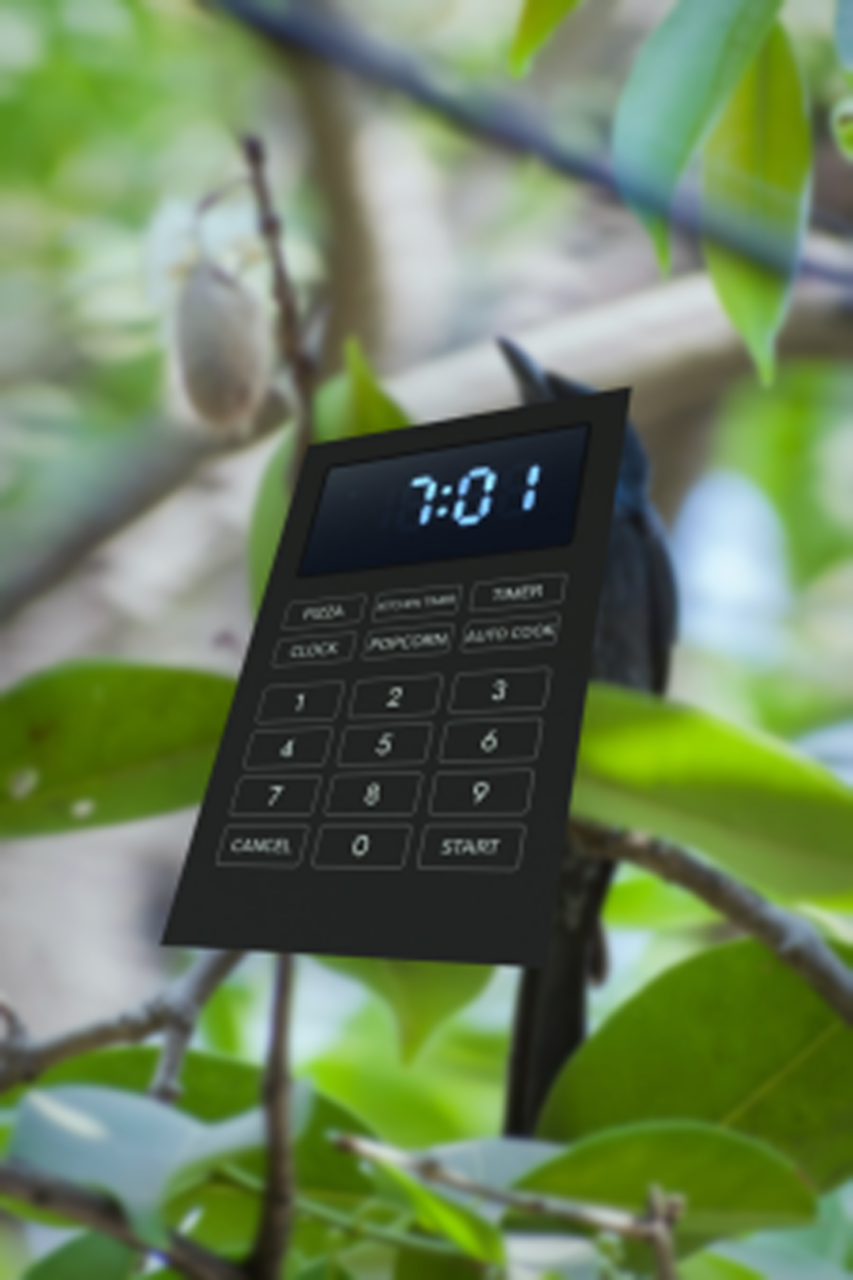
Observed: 7h01
